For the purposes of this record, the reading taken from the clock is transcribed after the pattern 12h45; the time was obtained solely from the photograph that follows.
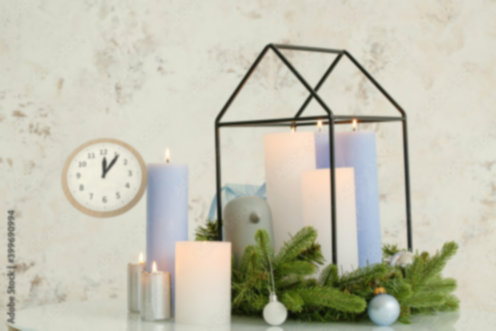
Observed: 12h06
